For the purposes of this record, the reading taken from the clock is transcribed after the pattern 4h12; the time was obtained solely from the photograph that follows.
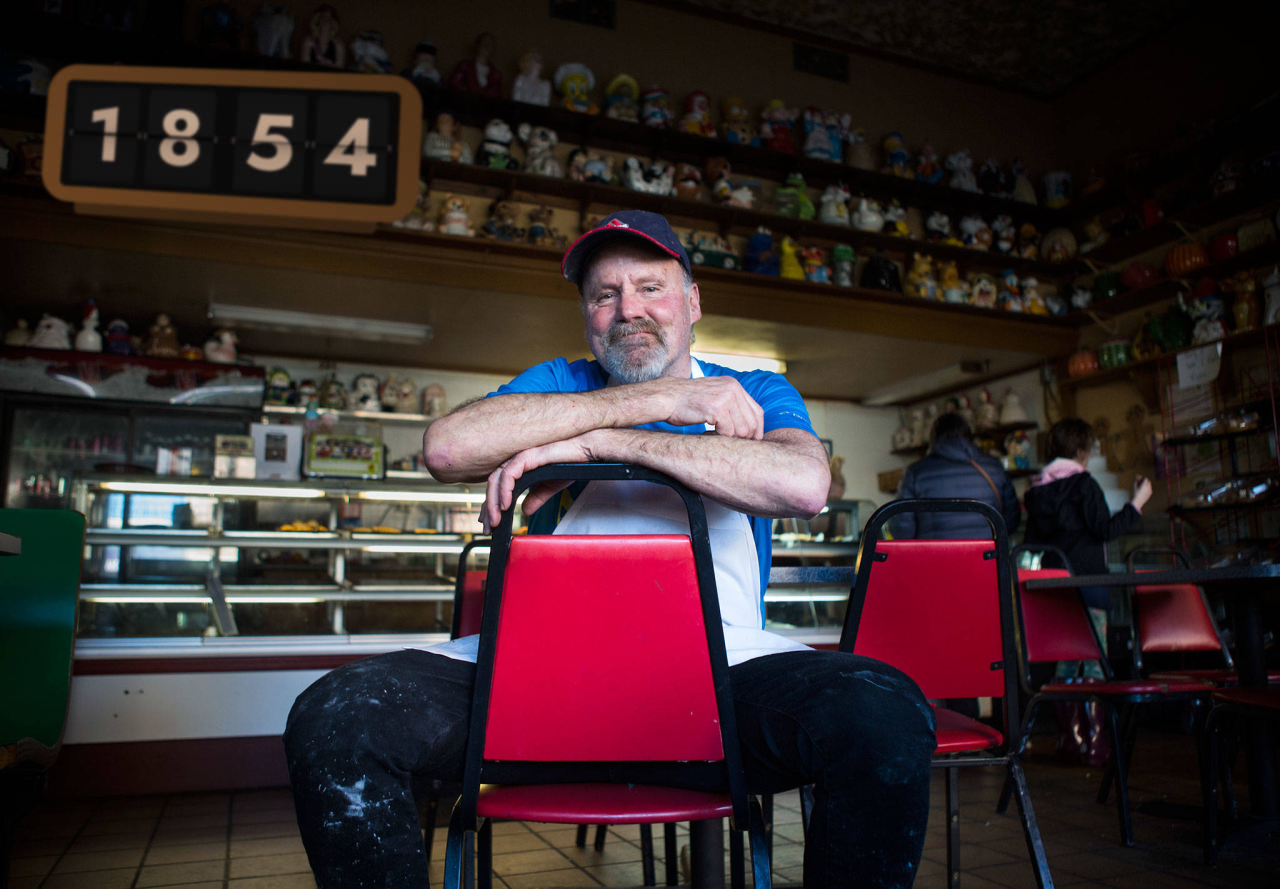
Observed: 18h54
